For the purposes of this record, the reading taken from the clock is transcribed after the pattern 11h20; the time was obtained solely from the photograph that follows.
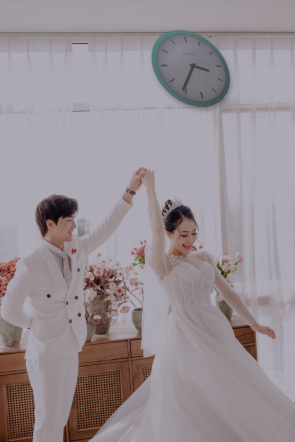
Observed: 3h36
